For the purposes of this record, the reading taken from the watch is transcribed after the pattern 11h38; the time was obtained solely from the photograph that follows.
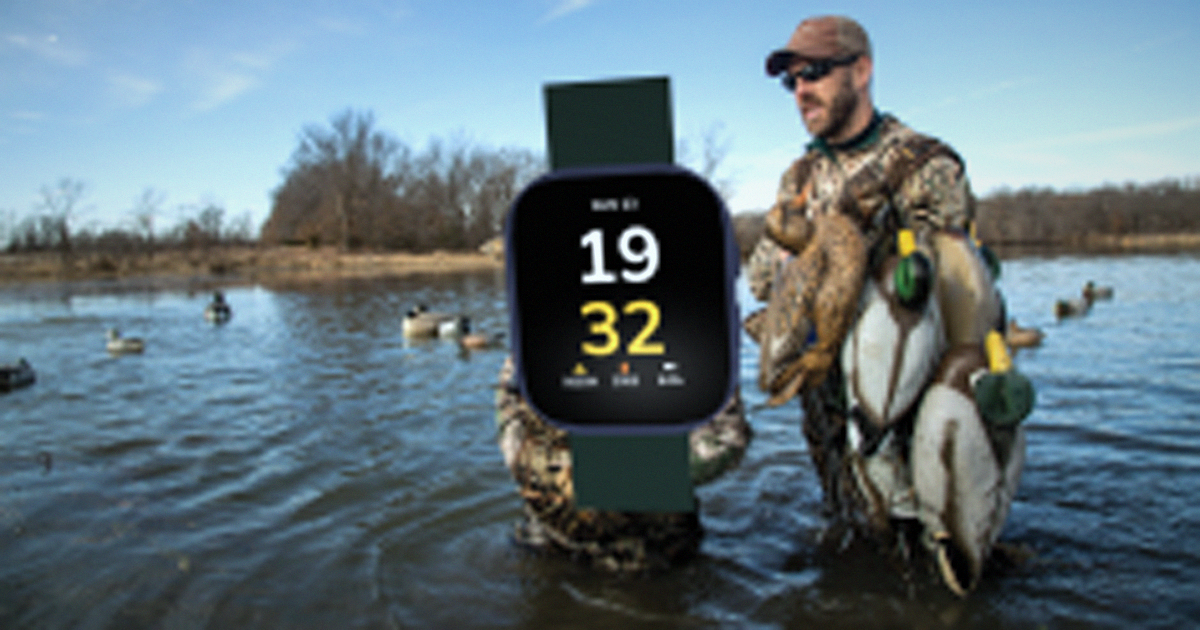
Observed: 19h32
